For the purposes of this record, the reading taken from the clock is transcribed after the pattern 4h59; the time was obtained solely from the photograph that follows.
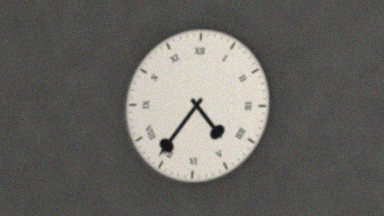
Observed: 4h36
